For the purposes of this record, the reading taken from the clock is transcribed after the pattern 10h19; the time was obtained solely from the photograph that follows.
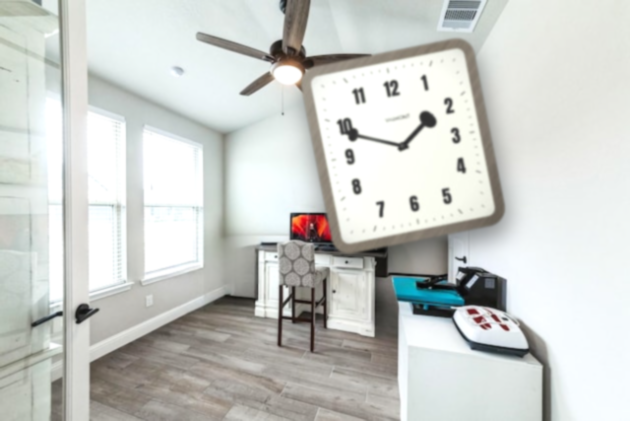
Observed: 1h49
